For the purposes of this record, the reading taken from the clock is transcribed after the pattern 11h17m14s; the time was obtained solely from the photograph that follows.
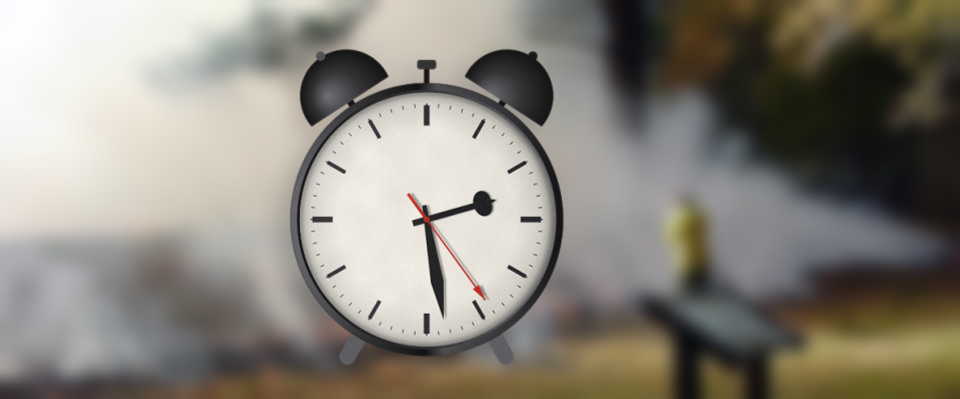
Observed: 2h28m24s
